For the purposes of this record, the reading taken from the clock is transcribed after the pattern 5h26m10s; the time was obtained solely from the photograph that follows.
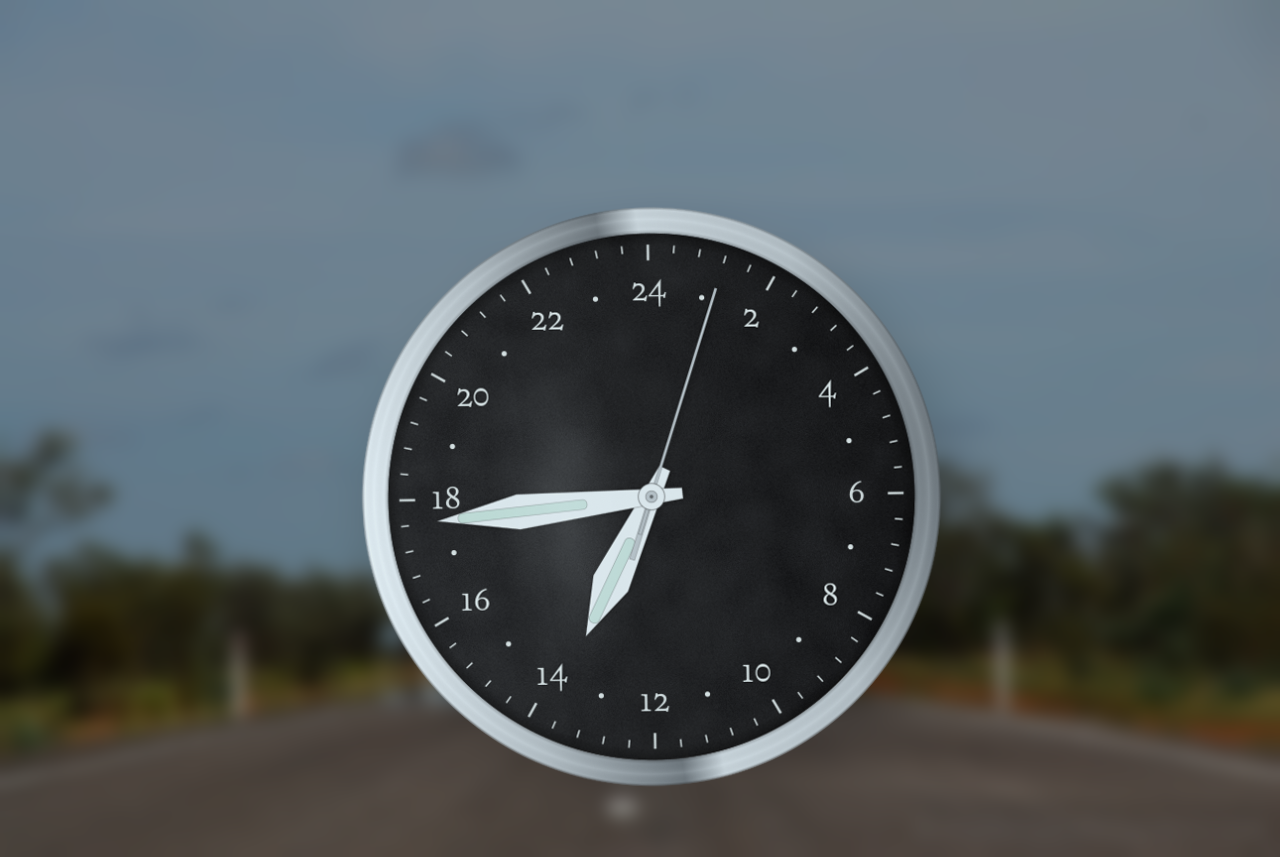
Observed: 13h44m03s
